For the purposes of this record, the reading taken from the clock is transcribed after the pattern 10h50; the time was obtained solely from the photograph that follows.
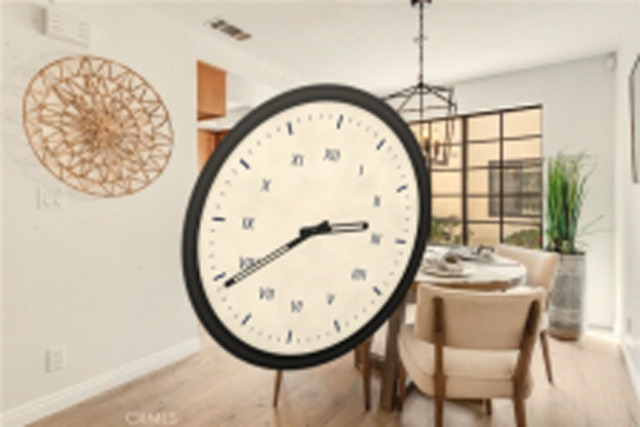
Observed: 2h39
